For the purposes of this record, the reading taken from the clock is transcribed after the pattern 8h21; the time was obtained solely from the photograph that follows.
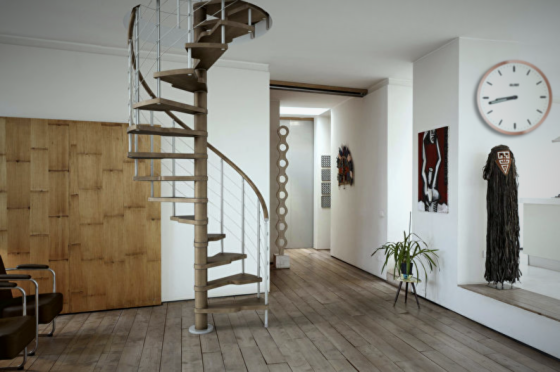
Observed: 8h43
